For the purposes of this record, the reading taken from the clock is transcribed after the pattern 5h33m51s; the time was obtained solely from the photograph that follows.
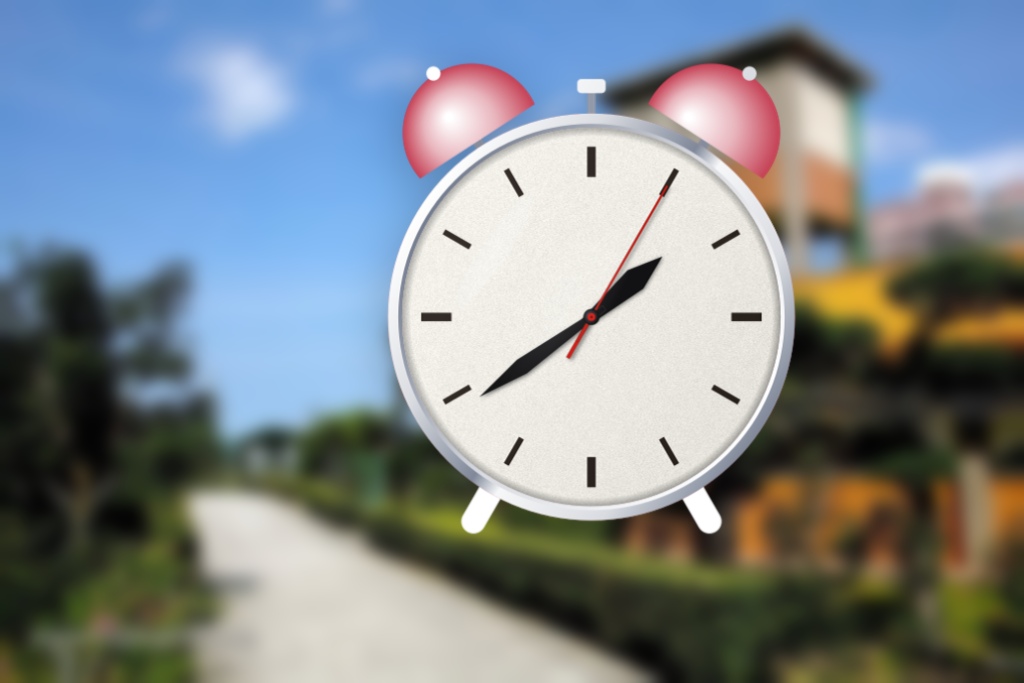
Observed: 1h39m05s
